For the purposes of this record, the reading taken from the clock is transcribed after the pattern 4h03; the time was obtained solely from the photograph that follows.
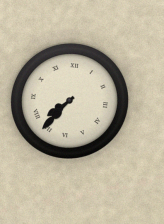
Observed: 7h36
